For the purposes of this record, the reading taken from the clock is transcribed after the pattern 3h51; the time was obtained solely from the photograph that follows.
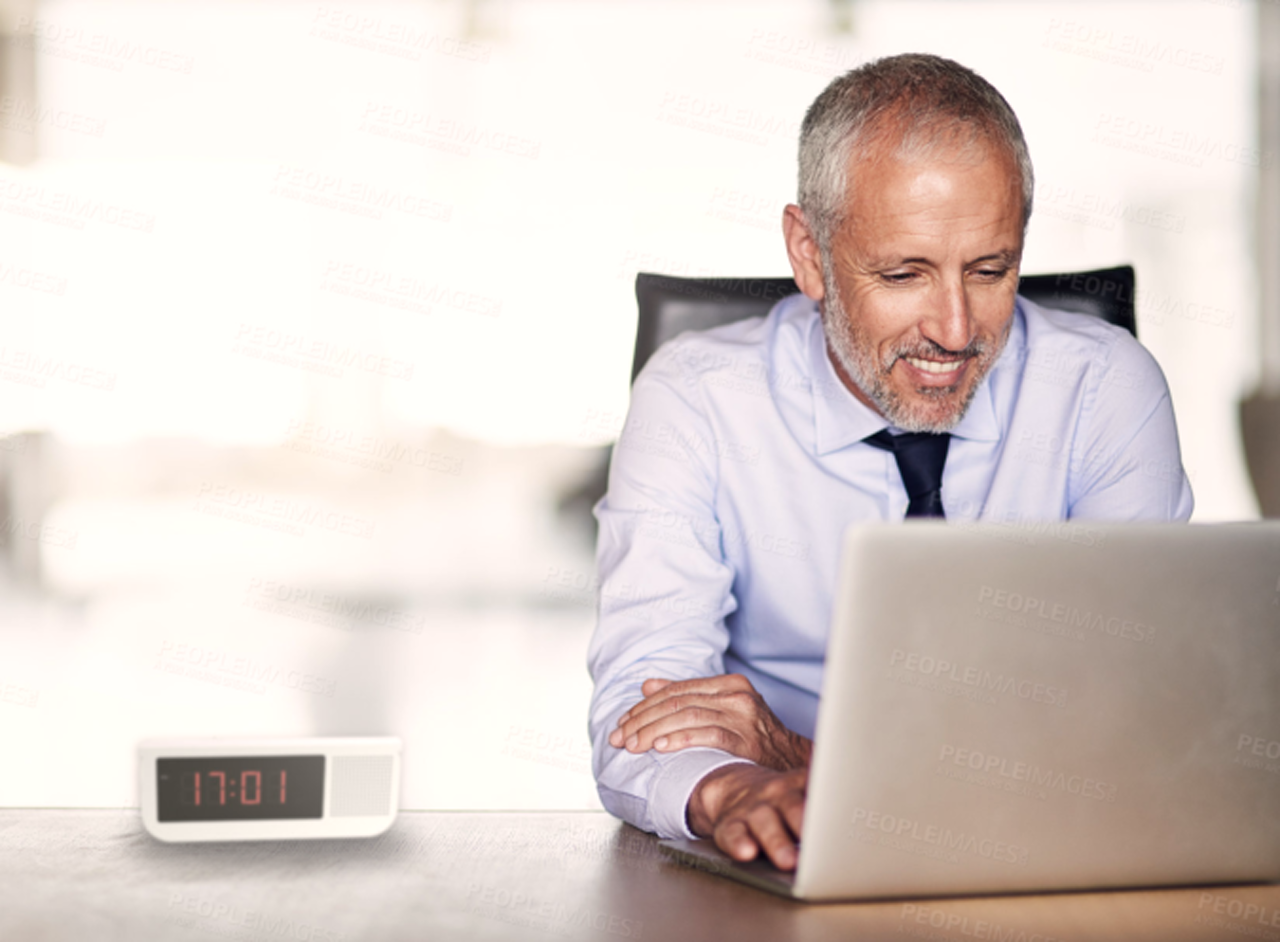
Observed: 17h01
